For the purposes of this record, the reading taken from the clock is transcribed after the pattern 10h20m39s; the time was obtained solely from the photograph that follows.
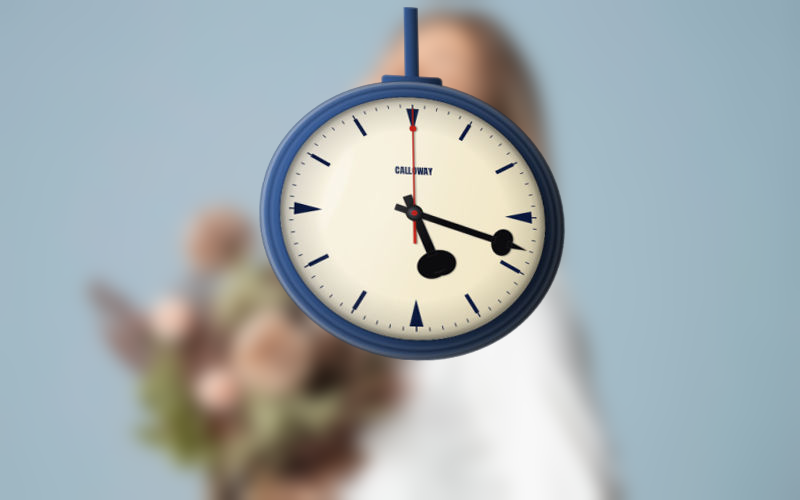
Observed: 5h18m00s
